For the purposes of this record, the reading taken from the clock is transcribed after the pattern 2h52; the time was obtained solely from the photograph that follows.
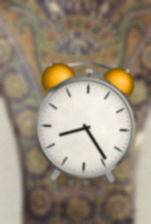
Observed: 8h24
